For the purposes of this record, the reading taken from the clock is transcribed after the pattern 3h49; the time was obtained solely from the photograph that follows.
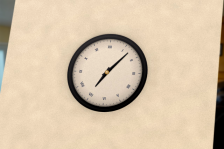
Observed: 7h07
